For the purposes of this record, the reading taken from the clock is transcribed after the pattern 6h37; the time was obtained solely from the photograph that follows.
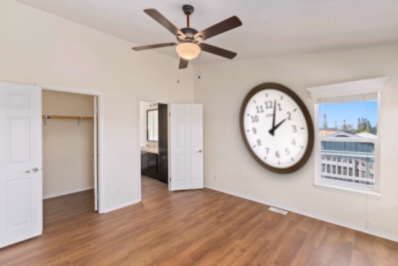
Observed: 2h03
